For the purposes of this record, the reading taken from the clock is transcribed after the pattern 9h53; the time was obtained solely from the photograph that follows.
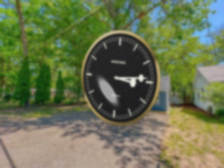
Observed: 3h14
